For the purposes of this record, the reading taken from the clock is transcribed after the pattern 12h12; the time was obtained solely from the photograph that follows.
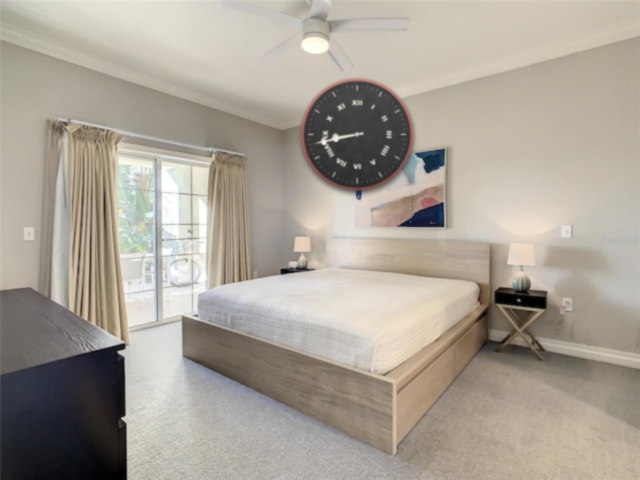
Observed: 8h43
